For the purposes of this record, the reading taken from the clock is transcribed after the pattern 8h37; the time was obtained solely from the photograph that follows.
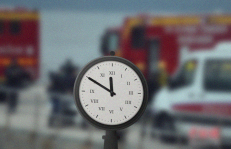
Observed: 11h50
